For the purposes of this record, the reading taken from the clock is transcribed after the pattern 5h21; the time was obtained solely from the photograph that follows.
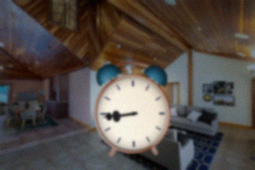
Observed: 8h44
